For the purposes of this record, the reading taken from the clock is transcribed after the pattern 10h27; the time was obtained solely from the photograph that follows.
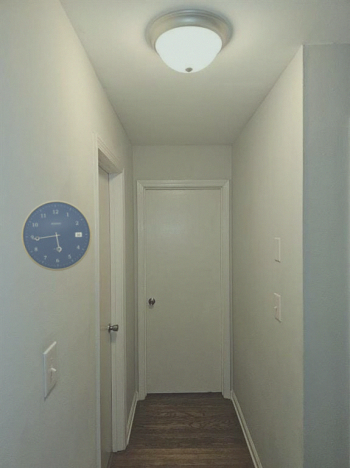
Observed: 5h44
